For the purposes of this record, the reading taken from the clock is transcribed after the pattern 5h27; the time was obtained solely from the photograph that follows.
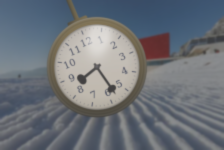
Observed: 8h28
